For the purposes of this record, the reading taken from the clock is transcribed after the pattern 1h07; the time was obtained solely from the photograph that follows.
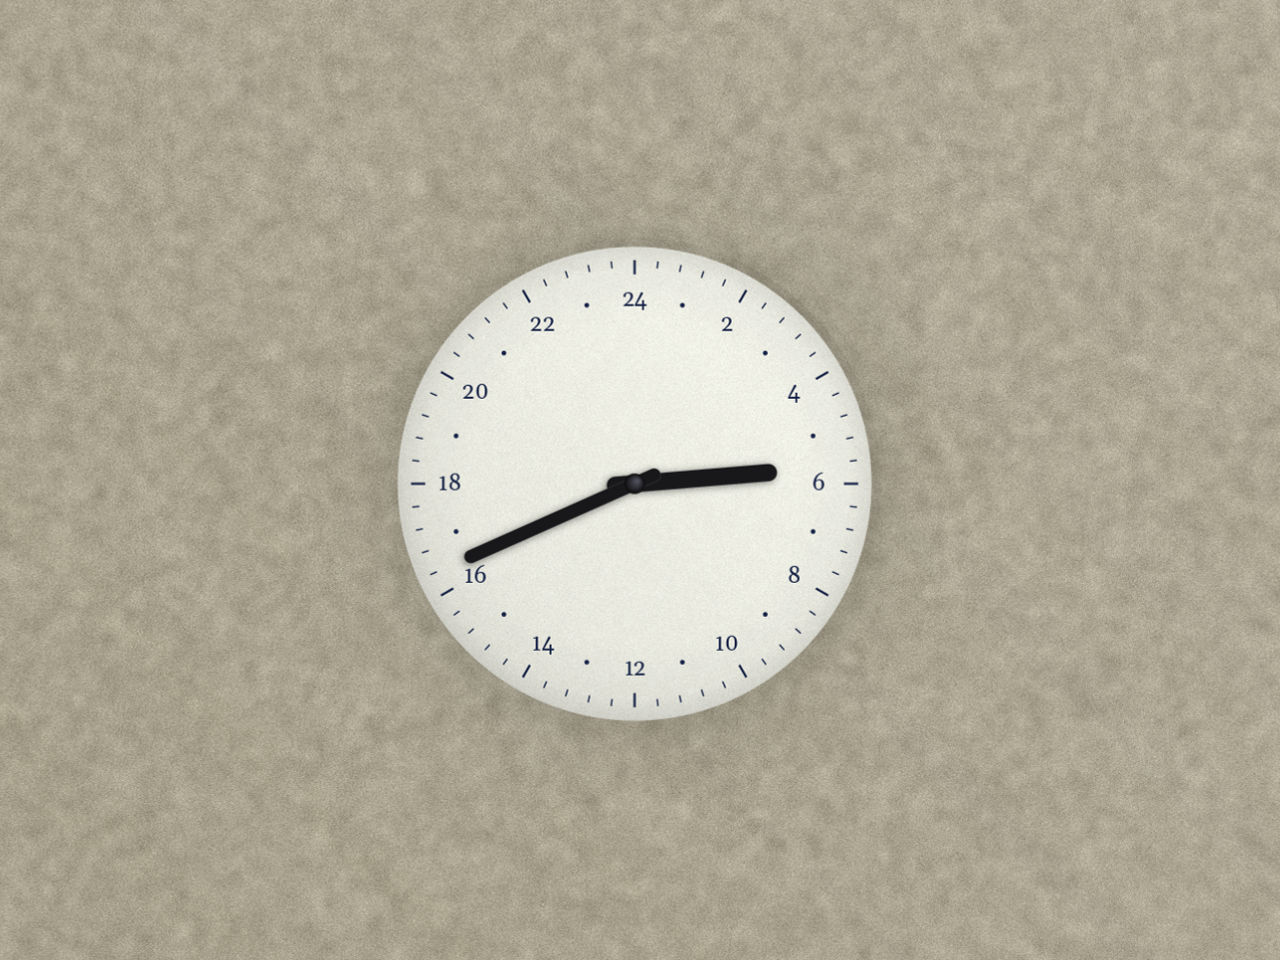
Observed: 5h41
